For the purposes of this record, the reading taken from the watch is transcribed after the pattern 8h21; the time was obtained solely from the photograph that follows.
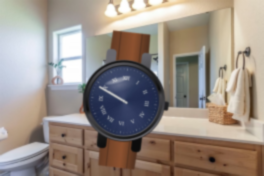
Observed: 9h49
